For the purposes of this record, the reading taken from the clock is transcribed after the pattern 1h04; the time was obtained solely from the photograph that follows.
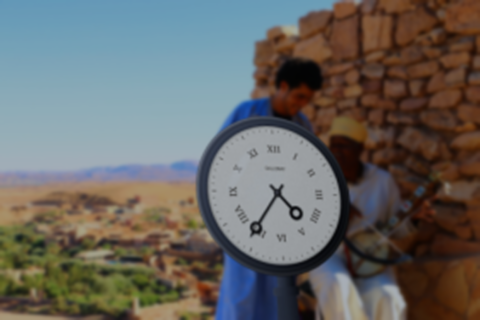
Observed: 4h36
